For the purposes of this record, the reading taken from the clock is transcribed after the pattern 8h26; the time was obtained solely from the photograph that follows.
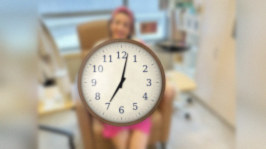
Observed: 7h02
